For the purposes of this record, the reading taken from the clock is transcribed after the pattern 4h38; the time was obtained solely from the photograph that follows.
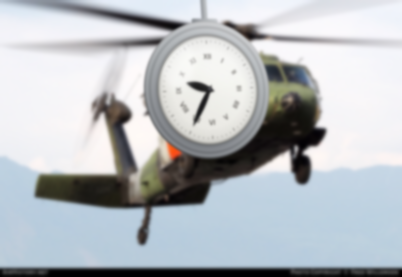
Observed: 9h35
